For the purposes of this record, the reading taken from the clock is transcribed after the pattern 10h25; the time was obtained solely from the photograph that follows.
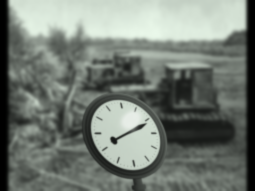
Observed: 8h11
